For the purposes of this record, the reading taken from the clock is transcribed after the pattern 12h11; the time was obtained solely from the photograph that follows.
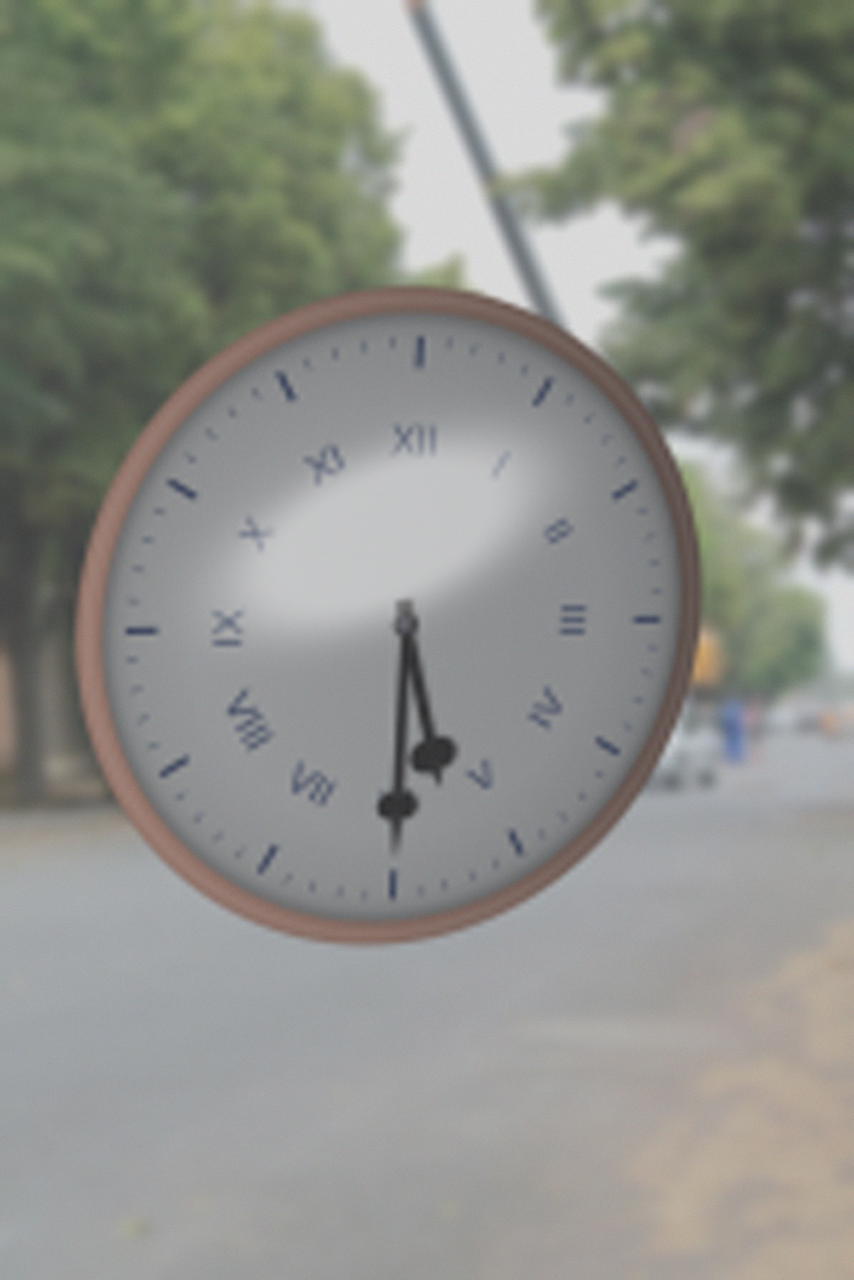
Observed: 5h30
